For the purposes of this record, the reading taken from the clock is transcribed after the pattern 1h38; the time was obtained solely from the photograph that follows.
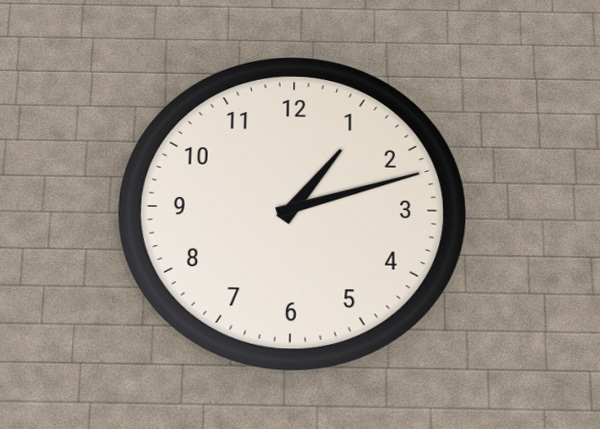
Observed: 1h12
